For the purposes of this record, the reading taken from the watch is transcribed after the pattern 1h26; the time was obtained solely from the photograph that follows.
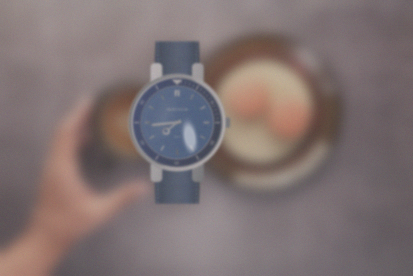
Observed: 7h44
